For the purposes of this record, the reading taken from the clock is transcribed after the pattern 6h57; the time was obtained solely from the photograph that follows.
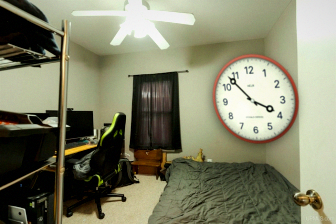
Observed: 3h53
